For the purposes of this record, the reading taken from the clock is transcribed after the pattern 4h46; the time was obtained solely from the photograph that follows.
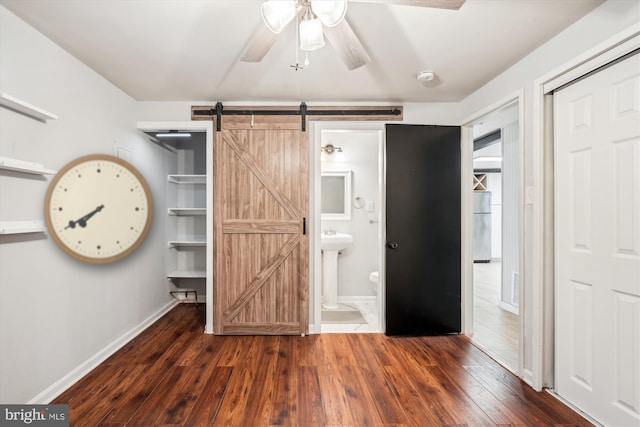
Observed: 7h40
